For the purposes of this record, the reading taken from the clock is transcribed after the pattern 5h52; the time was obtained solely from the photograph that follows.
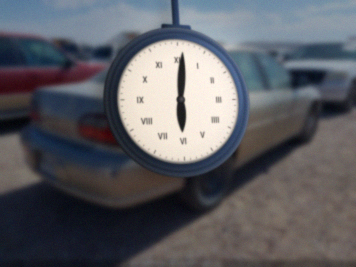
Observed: 6h01
